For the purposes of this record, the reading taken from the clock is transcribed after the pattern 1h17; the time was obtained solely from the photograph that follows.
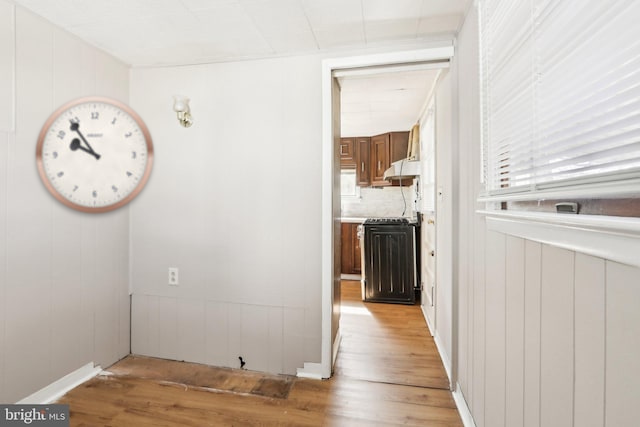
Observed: 9h54
